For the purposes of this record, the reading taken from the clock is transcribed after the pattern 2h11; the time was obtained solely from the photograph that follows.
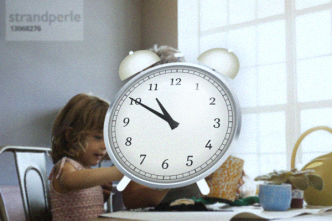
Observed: 10h50
